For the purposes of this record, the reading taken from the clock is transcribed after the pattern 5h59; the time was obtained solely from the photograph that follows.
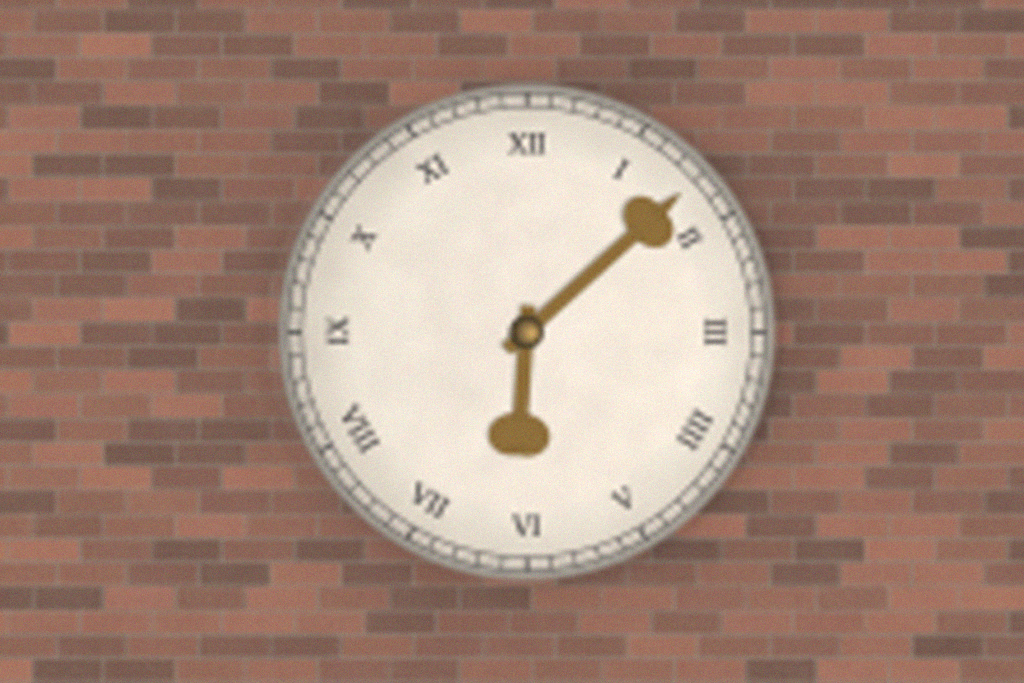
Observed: 6h08
